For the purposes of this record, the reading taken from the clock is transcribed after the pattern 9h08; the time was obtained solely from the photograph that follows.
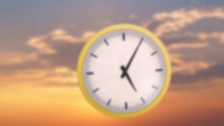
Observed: 5h05
